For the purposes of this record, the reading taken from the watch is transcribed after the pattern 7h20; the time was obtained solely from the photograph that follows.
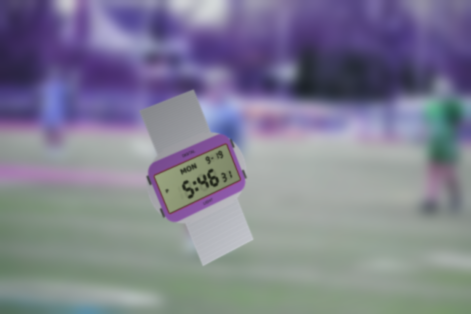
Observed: 5h46
